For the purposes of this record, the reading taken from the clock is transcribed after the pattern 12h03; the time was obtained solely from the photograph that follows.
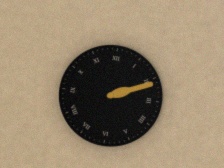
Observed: 2h11
